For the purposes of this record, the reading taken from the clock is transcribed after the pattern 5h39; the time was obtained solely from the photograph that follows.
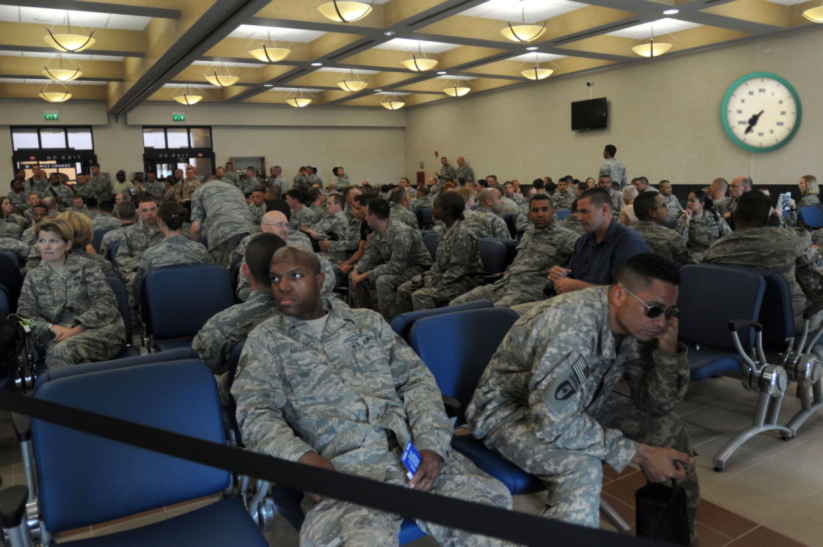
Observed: 7h36
